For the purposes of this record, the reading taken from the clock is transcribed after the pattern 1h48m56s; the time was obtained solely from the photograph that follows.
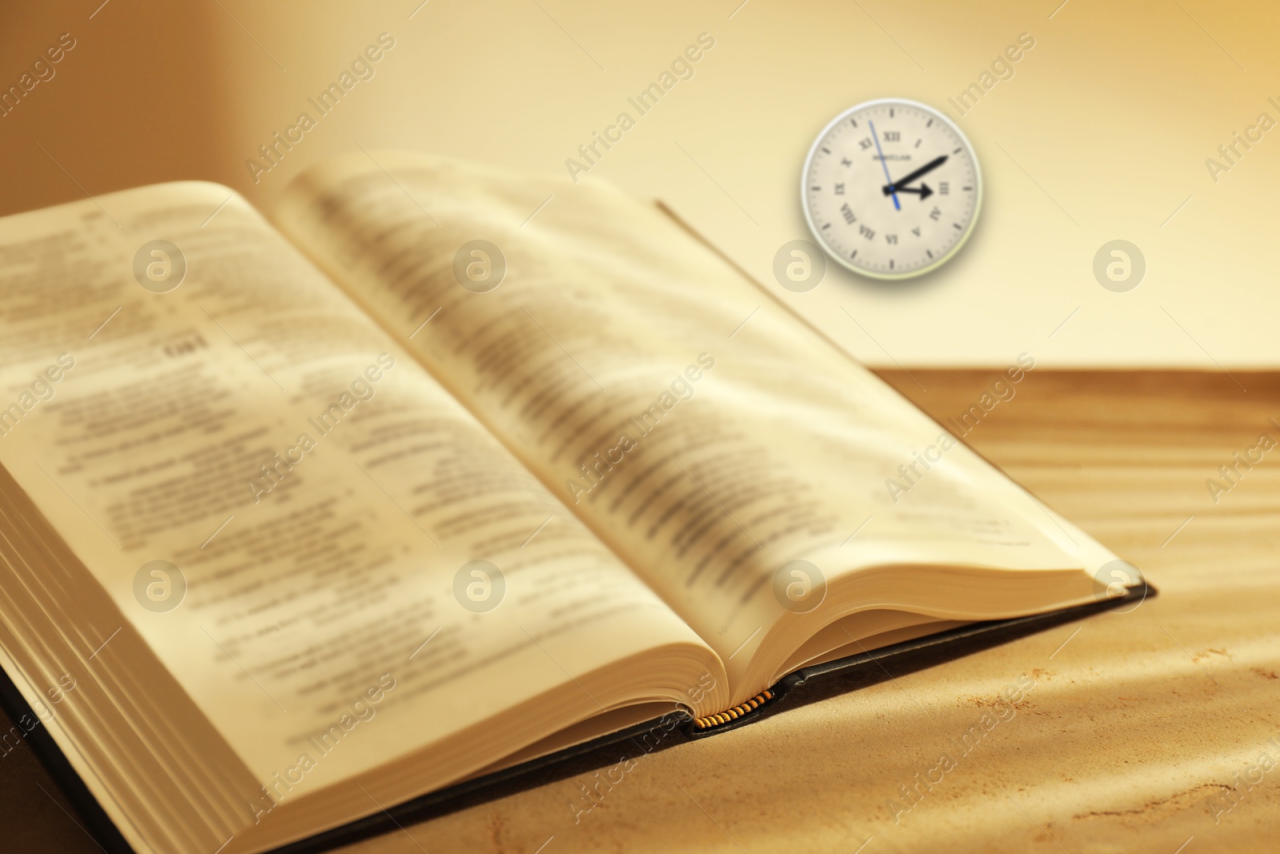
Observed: 3h09m57s
